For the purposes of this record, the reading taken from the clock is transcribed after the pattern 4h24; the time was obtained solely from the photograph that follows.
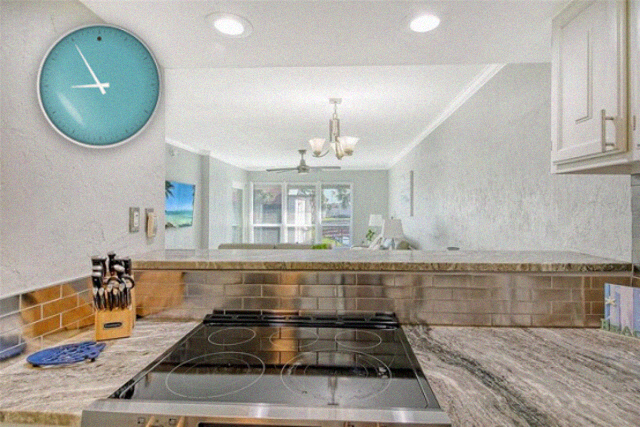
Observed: 8h55
